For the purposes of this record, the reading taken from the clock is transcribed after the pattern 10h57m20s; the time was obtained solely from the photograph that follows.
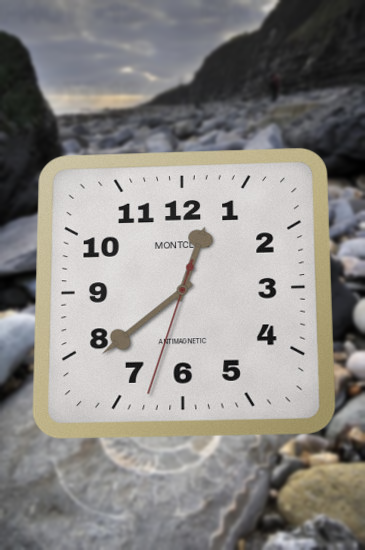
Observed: 12h38m33s
